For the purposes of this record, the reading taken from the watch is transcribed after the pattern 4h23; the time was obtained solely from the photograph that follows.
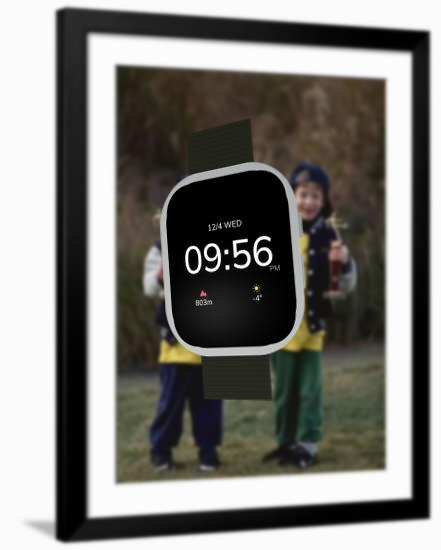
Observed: 9h56
